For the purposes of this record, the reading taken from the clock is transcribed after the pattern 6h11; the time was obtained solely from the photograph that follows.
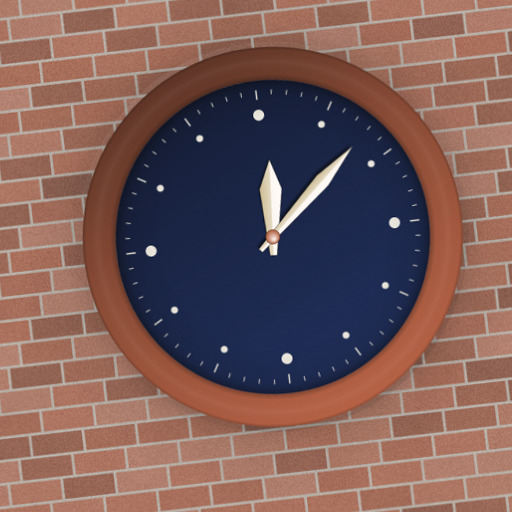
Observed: 12h08
